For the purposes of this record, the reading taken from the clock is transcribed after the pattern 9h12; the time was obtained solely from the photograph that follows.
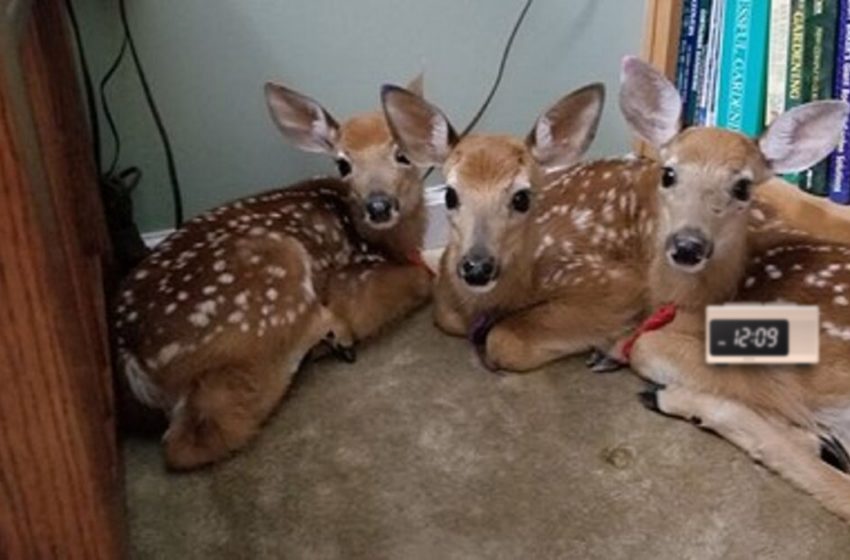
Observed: 12h09
